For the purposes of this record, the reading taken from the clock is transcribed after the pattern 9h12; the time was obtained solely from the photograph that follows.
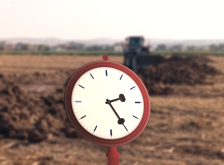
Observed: 2h25
